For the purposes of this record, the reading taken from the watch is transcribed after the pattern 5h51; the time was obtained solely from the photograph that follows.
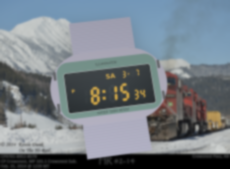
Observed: 8h15
